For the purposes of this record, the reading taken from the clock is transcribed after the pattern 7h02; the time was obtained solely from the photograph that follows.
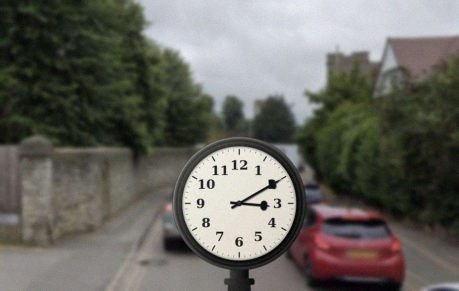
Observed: 3h10
